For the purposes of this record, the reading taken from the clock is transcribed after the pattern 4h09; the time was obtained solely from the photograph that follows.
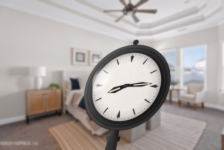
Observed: 8h14
